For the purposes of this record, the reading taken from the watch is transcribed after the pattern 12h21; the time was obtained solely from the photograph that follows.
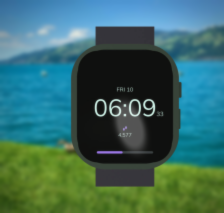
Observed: 6h09
